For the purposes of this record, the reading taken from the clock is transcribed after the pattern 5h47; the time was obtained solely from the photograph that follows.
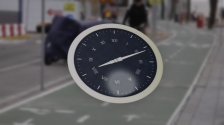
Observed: 8h11
